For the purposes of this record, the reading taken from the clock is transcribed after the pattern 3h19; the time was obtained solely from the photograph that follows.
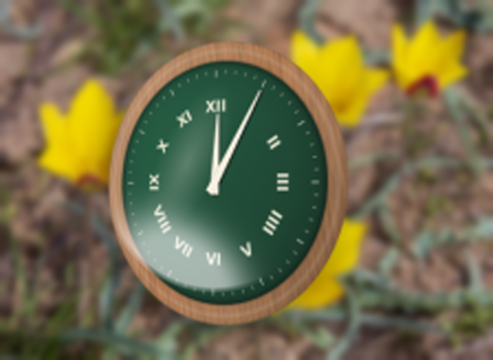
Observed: 12h05
